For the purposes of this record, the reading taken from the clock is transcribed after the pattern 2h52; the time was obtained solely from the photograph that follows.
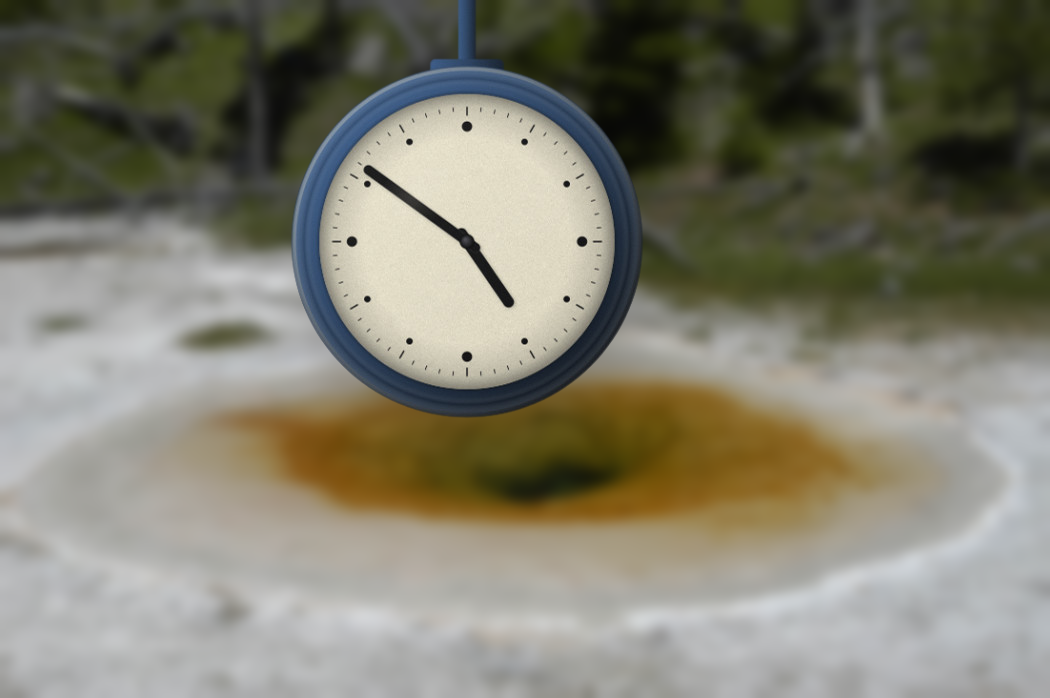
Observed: 4h51
